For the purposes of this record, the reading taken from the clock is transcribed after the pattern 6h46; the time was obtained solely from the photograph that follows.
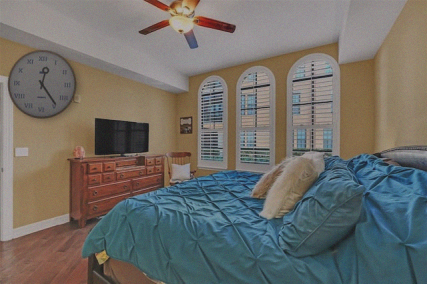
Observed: 12h24
